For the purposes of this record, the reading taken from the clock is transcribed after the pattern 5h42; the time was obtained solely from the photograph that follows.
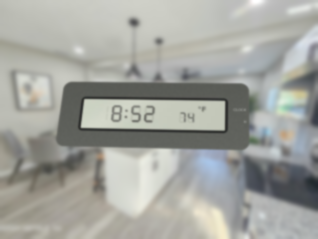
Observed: 8h52
